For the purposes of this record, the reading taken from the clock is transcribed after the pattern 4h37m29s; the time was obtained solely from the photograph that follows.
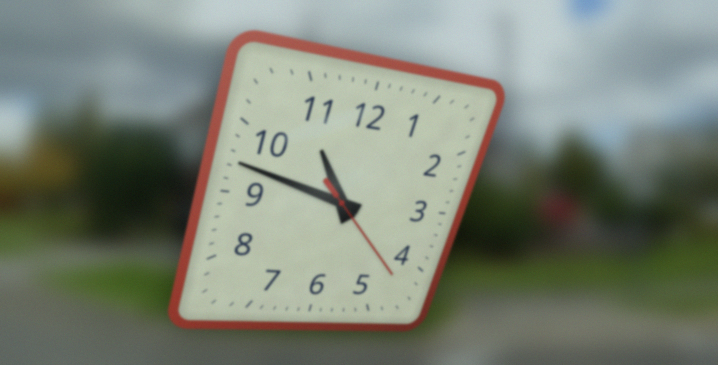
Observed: 10h47m22s
